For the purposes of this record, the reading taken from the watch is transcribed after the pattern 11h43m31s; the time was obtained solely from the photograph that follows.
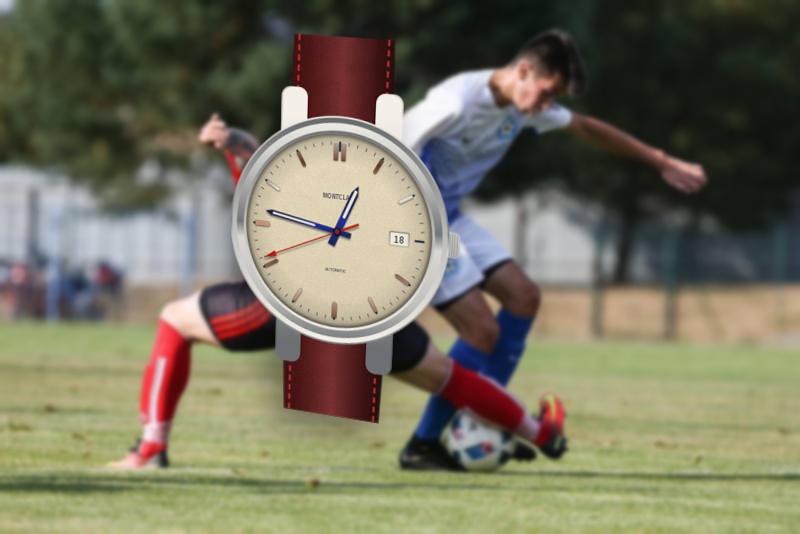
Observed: 12h46m41s
